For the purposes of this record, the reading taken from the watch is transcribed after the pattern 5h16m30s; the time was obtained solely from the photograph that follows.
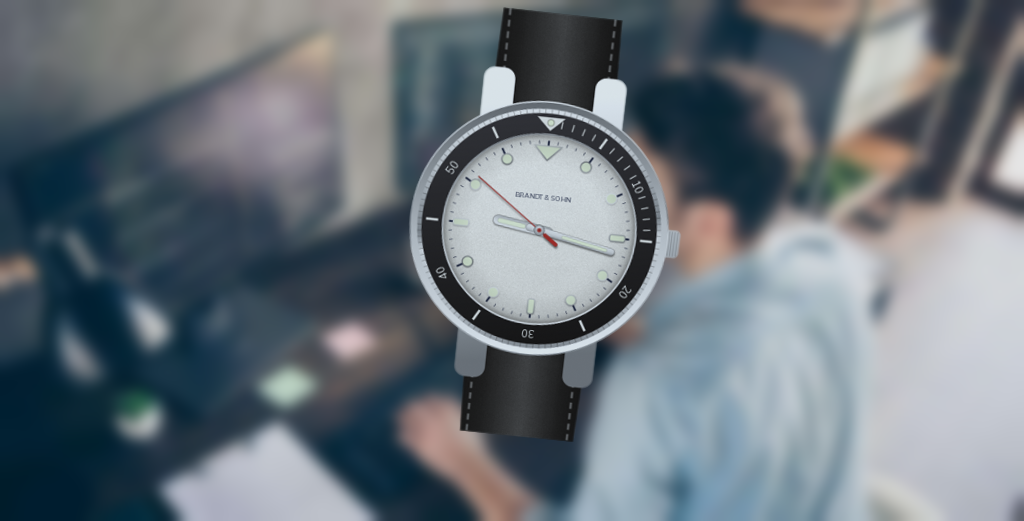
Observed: 9h16m51s
